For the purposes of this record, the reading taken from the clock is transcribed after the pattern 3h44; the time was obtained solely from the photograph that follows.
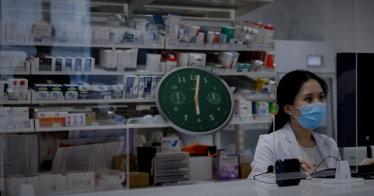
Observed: 6h02
